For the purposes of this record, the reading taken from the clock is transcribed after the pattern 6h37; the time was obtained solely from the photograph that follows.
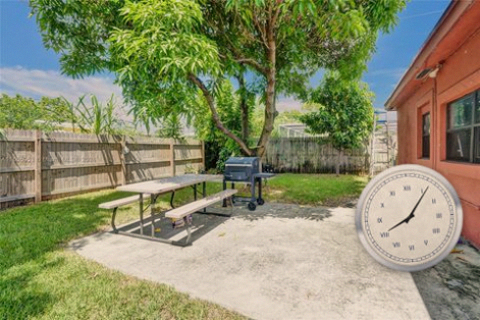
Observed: 8h06
